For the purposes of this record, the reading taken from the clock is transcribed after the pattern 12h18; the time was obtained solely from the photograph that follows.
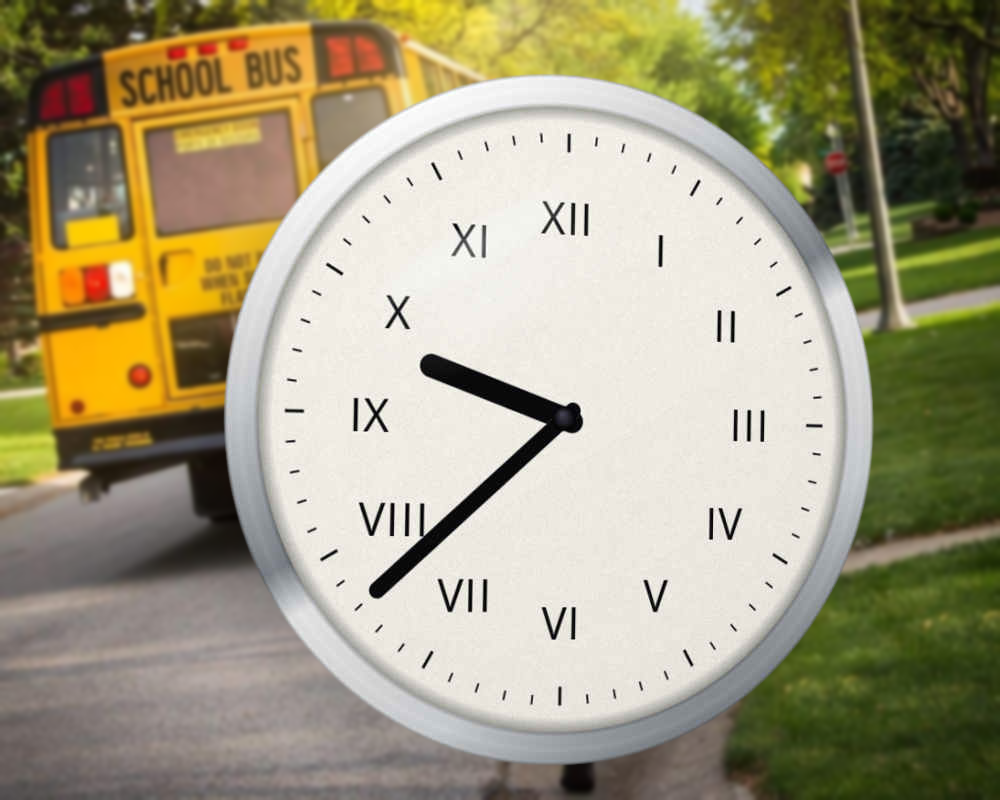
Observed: 9h38
